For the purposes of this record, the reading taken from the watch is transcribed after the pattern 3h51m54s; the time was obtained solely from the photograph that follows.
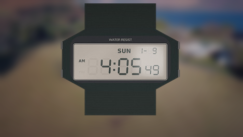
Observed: 4h05m49s
